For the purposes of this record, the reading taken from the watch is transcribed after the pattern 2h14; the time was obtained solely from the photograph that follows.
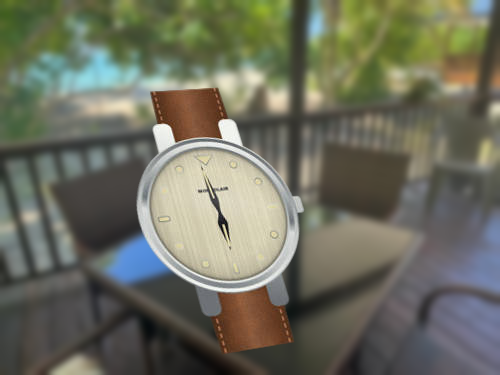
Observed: 5h59
